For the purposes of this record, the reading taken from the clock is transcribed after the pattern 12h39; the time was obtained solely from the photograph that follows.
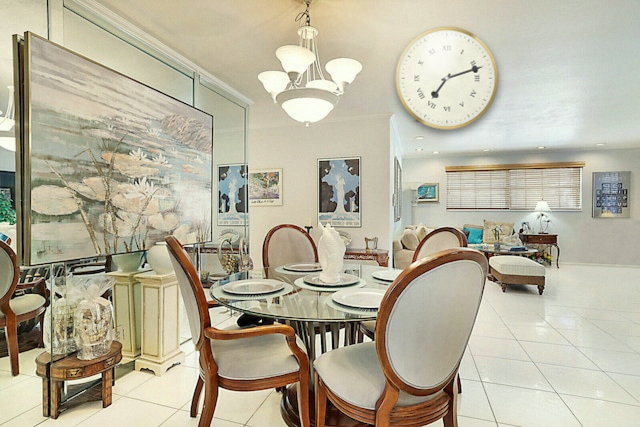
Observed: 7h12
